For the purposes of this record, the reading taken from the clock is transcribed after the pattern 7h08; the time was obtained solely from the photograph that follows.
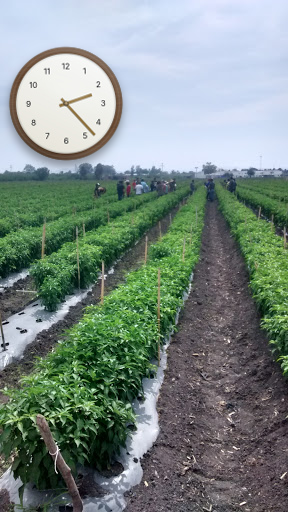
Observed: 2h23
